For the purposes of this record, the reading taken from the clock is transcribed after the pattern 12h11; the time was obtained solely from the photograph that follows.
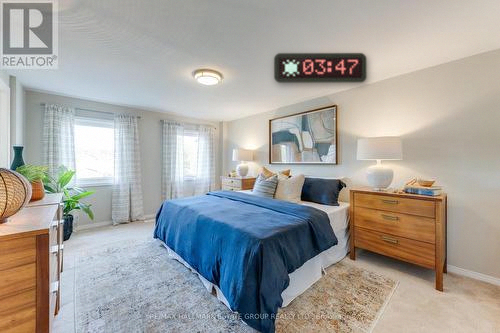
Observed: 3h47
